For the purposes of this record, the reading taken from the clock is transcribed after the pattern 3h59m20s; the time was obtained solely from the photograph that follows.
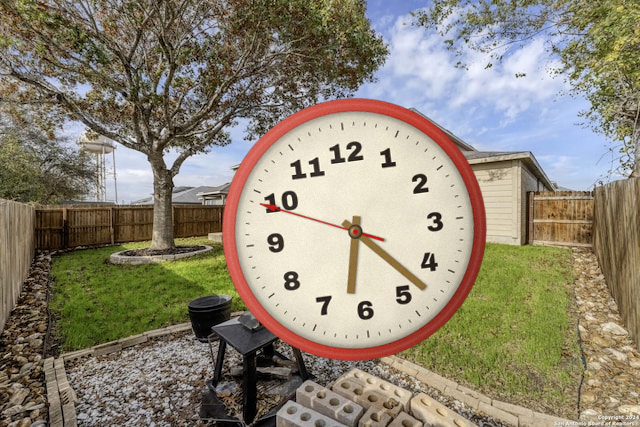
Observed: 6h22m49s
